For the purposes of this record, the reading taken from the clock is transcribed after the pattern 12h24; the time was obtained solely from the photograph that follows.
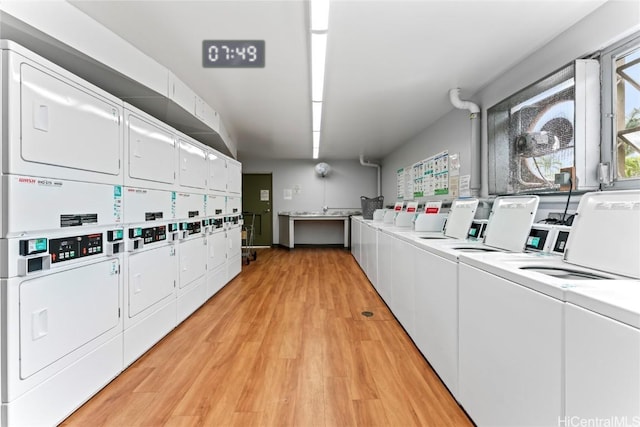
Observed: 7h49
